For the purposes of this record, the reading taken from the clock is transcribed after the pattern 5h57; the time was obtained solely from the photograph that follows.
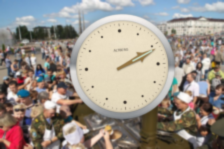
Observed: 2h11
